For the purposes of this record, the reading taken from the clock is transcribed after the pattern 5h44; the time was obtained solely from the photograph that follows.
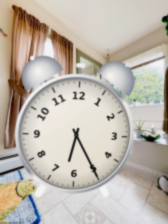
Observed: 6h25
